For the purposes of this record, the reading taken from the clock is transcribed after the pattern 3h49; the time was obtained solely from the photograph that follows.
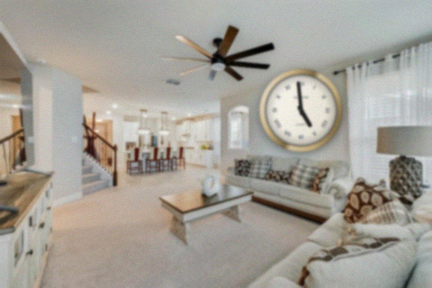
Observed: 4h59
